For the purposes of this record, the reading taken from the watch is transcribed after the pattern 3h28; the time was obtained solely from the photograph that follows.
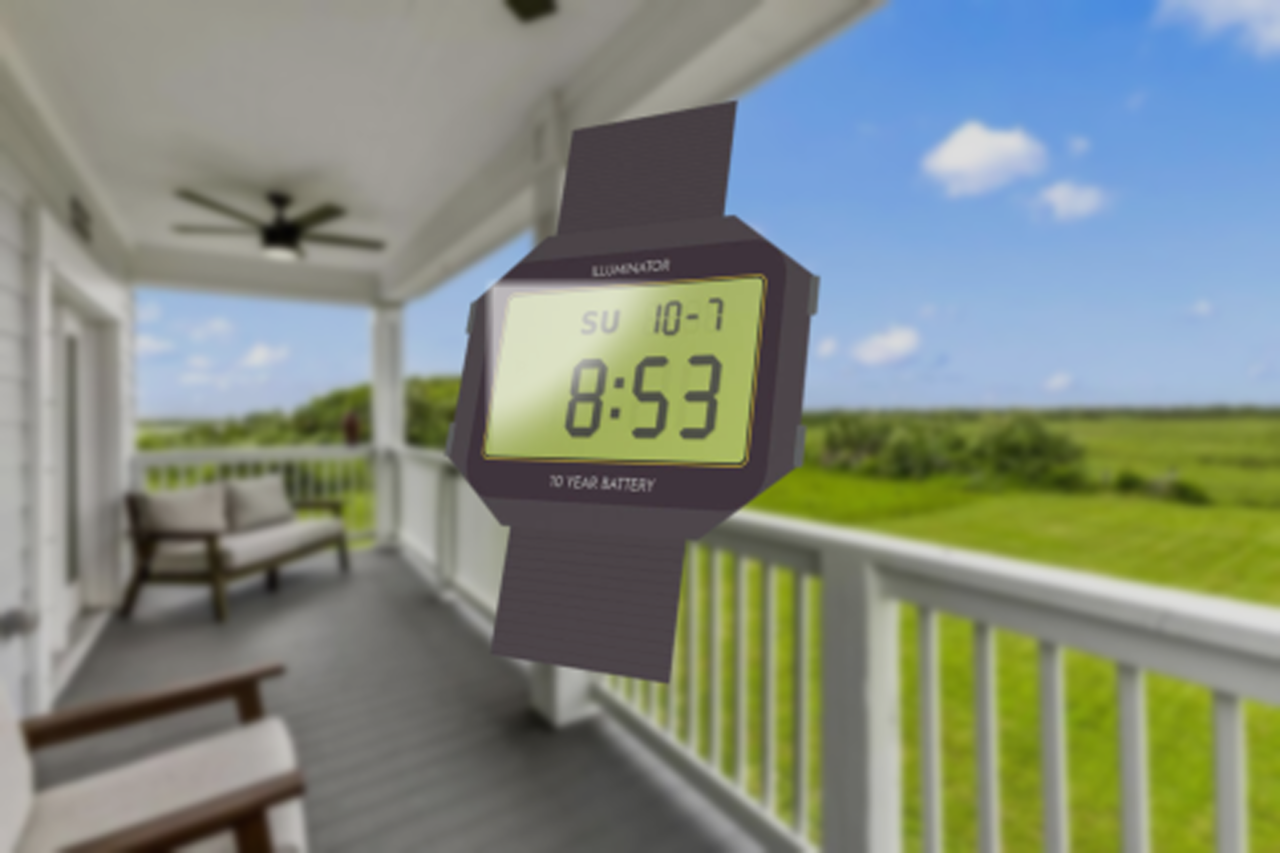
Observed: 8h53
